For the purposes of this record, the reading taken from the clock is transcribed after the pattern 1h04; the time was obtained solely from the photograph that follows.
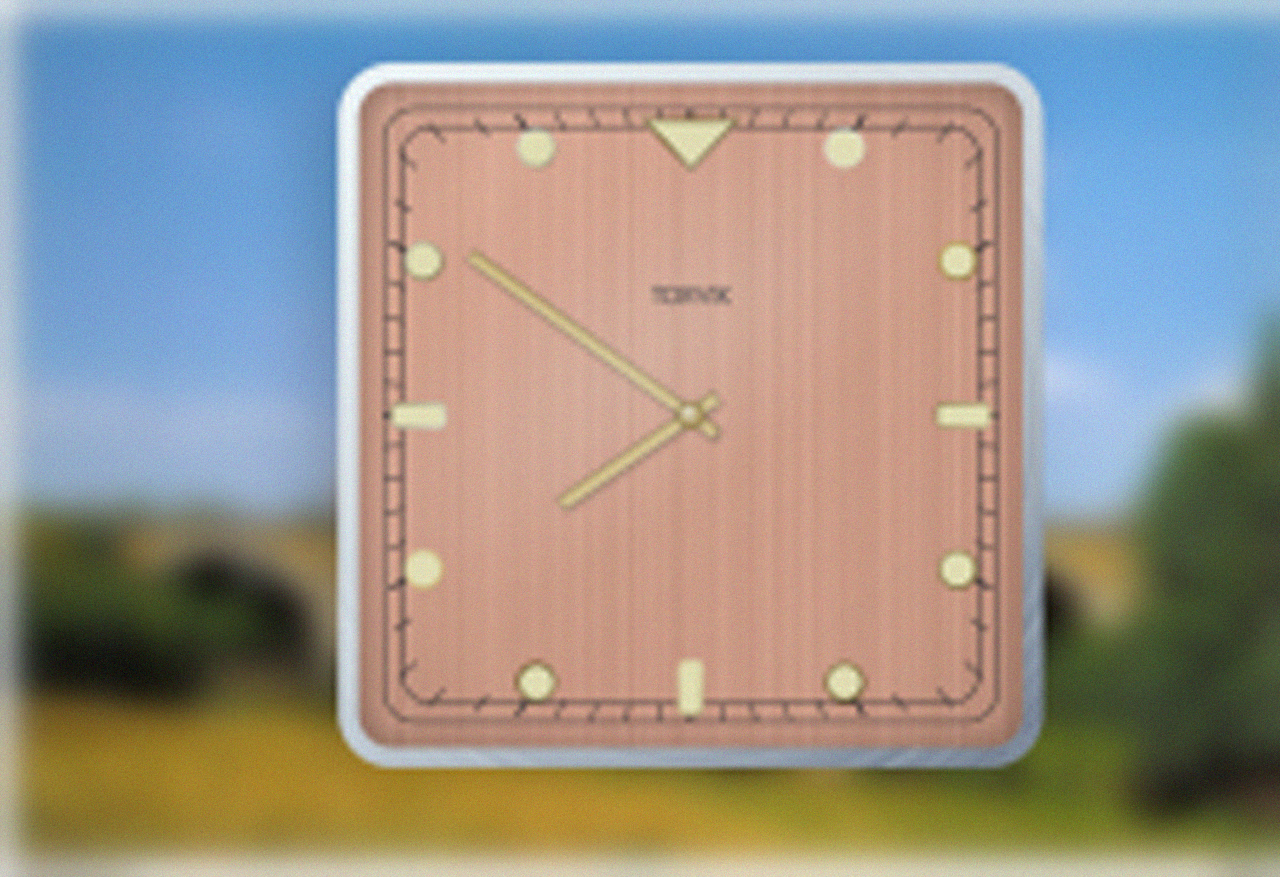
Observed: 7h51
